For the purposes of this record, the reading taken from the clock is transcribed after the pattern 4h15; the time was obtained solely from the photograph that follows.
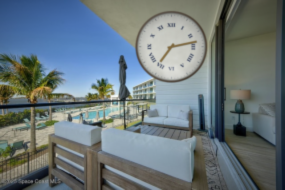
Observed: 7h13
